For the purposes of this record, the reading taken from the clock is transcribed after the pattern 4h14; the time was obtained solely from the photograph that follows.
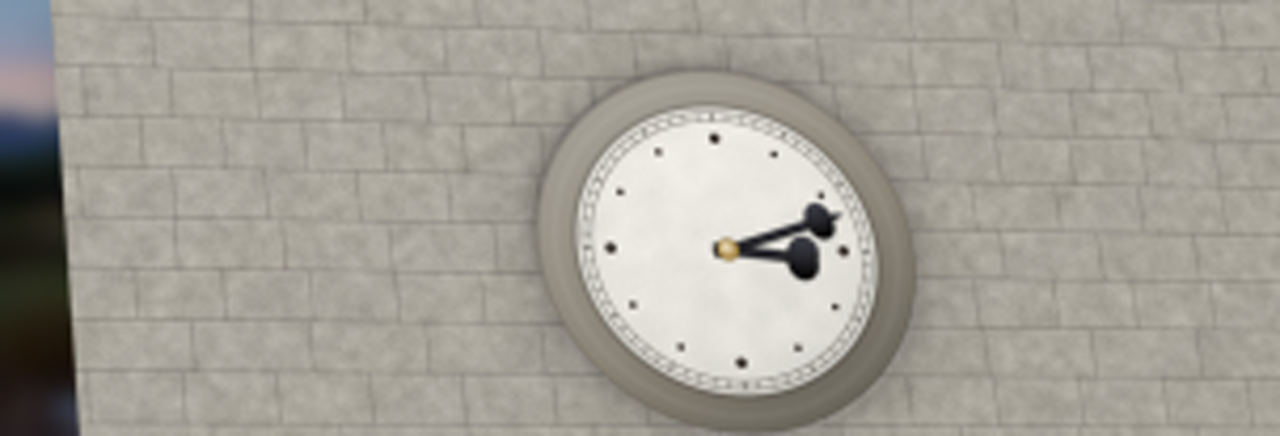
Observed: 3h12
